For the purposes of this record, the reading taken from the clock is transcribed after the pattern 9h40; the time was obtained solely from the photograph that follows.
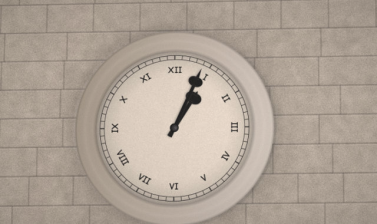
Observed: 1h04
